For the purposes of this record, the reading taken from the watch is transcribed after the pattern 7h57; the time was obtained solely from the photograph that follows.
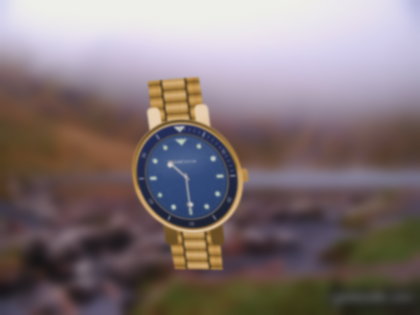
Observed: 10h30
